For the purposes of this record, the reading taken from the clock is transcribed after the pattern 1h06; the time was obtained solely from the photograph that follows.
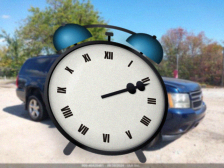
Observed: 2h11
